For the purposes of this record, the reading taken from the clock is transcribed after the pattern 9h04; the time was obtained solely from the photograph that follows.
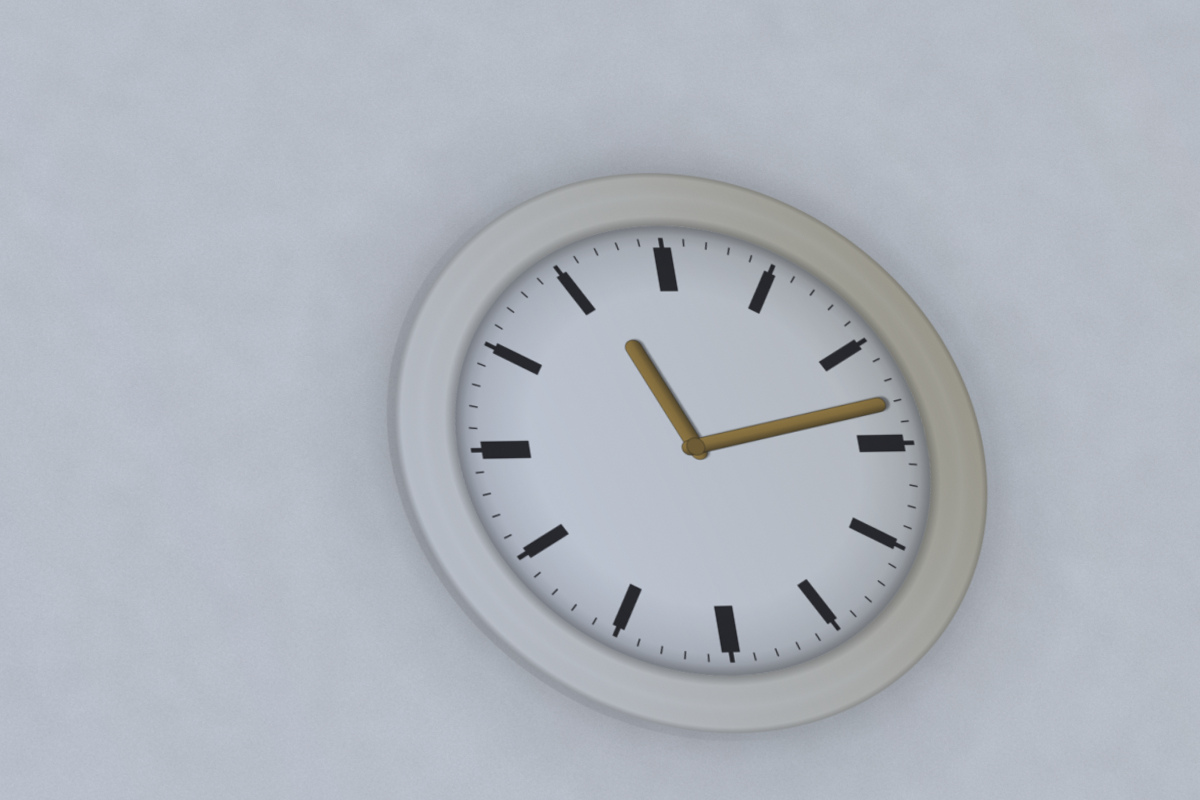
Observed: 11h13
